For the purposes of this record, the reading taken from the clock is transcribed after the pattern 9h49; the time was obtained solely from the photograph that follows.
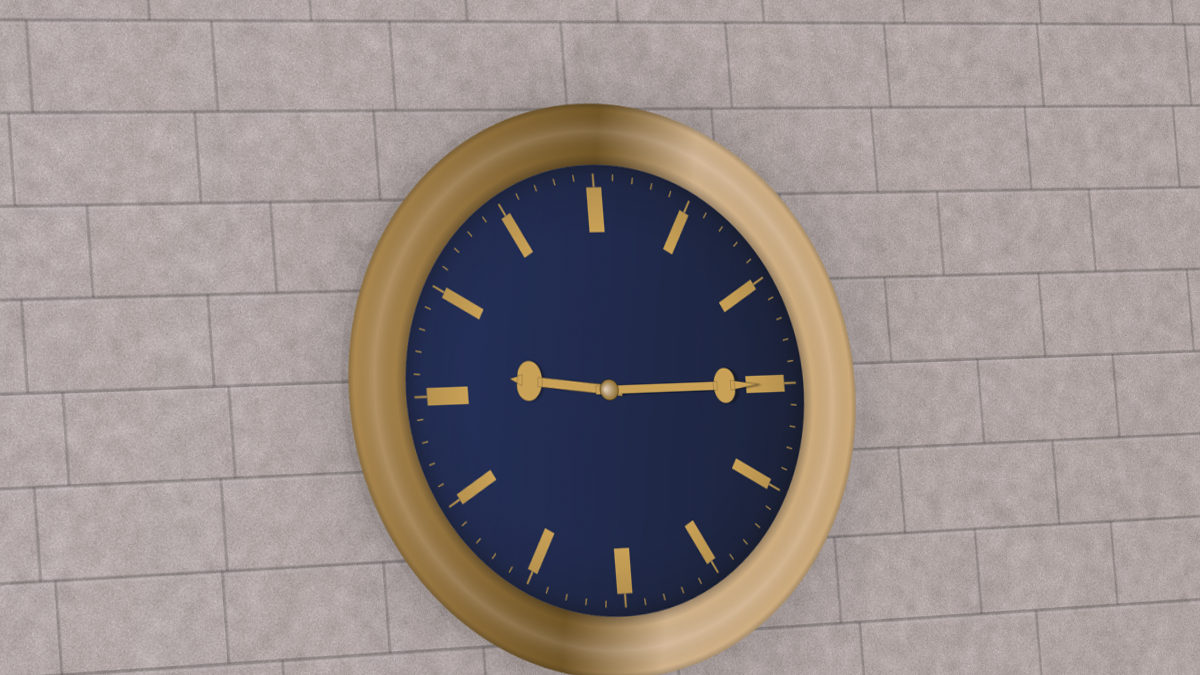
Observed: 9h15
